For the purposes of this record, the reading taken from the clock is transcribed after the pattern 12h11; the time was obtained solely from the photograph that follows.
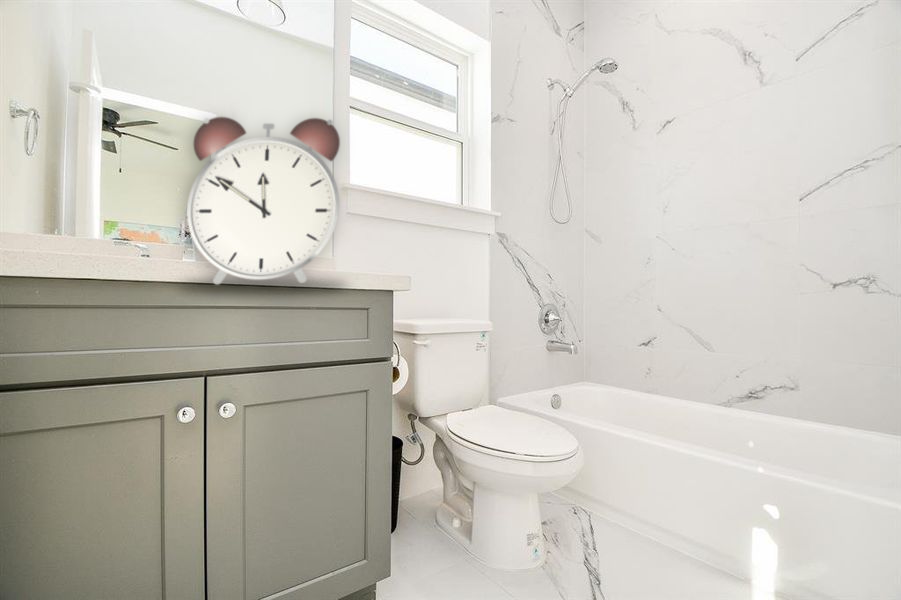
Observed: 11h51
